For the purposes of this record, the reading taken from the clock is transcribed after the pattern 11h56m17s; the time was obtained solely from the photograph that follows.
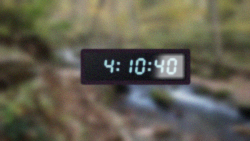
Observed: 4h10m40s
